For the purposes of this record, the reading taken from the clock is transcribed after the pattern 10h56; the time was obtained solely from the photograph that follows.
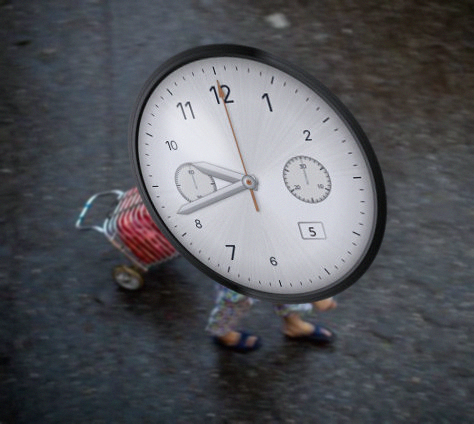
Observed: 9h42
